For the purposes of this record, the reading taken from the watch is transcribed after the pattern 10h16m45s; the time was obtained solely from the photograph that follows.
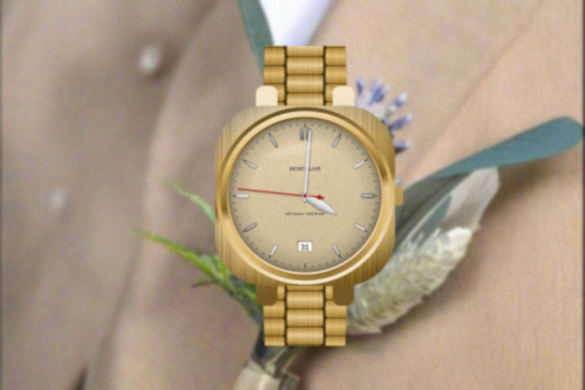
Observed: 4h00m46s
